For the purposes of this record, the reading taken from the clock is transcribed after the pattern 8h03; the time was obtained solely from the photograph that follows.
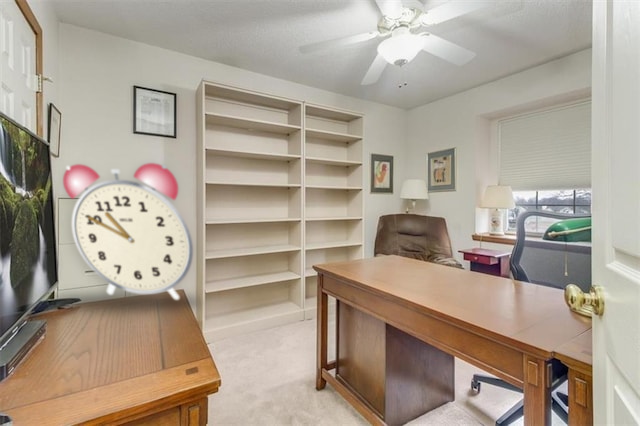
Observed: 10h50
